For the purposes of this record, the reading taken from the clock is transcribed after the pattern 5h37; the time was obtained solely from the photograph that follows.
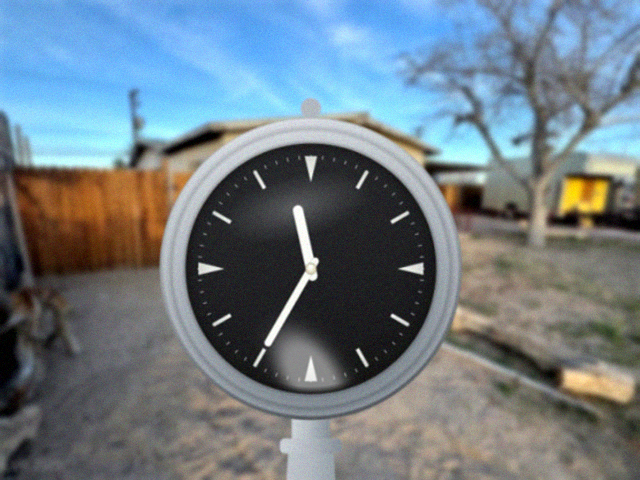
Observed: 11h35
